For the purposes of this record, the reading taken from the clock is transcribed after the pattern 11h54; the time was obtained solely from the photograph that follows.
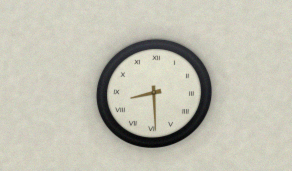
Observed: 8h29
